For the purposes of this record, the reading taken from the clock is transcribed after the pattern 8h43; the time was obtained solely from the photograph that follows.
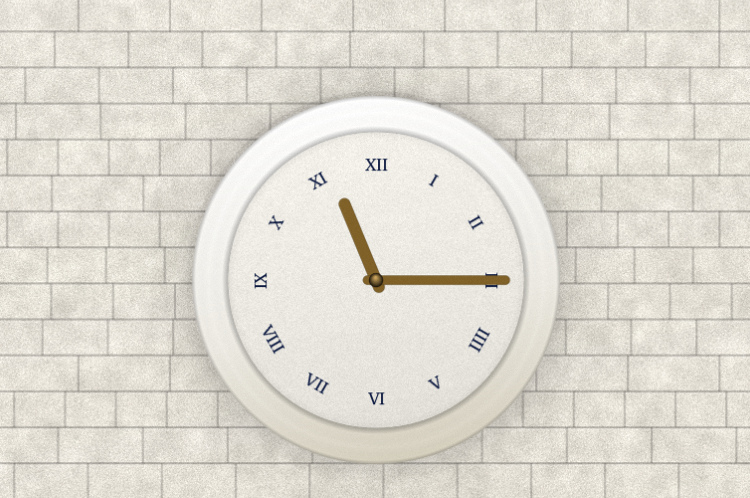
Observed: 11h15
